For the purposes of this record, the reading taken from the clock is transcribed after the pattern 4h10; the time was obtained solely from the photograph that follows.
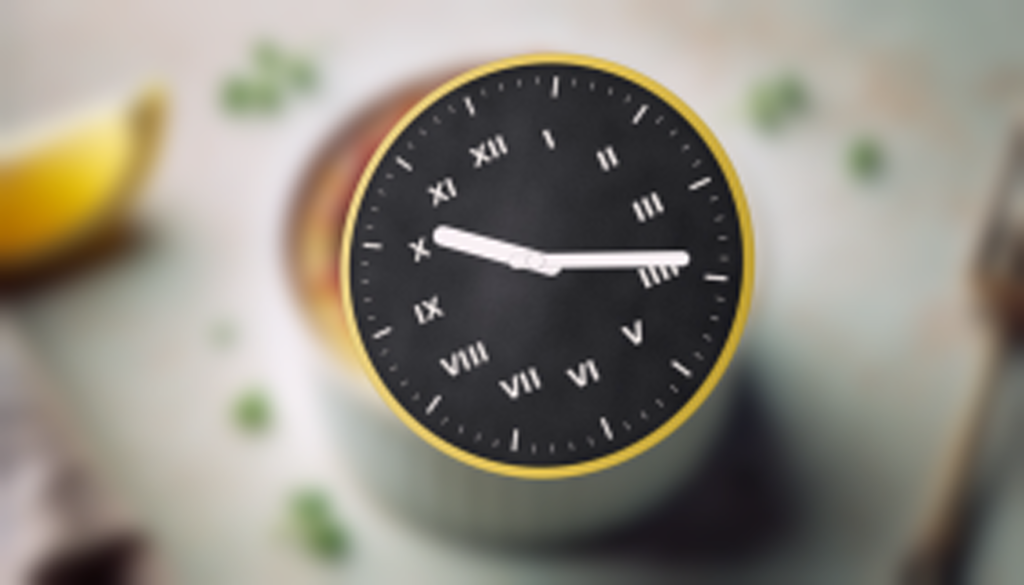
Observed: 10h19
